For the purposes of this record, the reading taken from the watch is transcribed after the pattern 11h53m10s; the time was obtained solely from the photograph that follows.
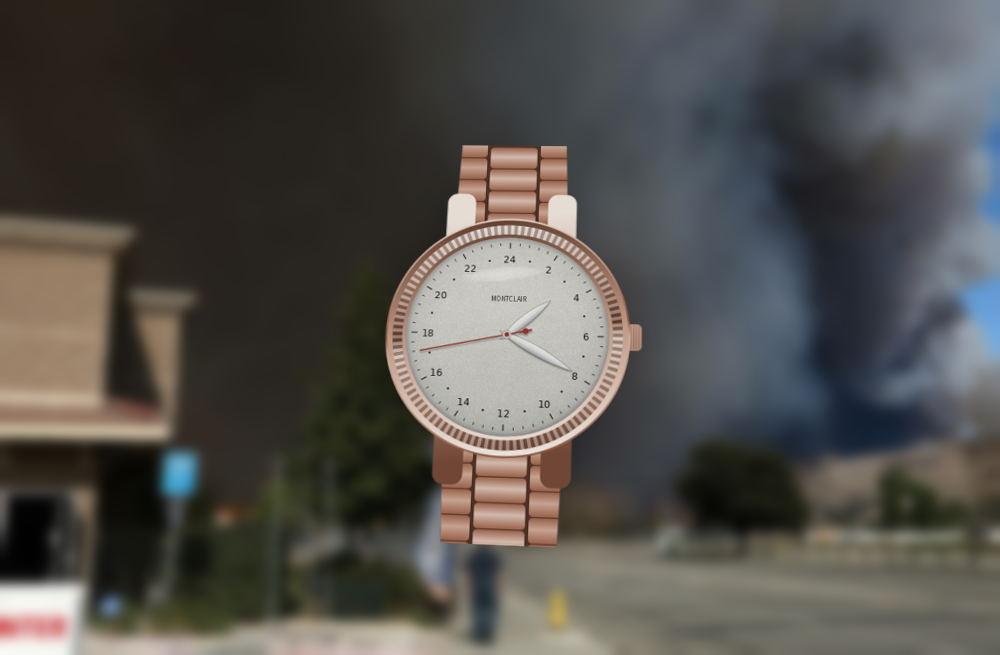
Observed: 3h19m43s
